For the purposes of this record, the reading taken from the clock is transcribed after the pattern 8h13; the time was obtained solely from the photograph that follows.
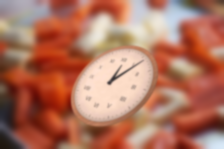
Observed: 12h06
